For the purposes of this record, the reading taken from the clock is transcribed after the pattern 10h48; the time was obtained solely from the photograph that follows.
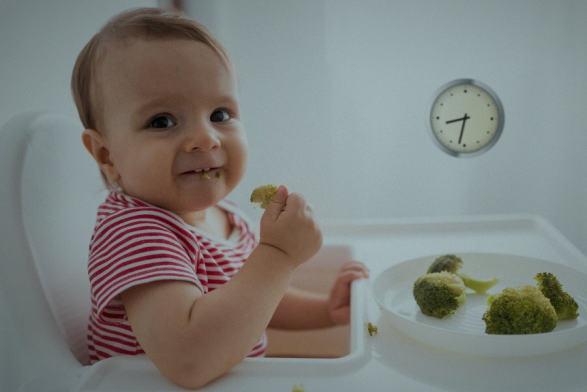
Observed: 8h32
